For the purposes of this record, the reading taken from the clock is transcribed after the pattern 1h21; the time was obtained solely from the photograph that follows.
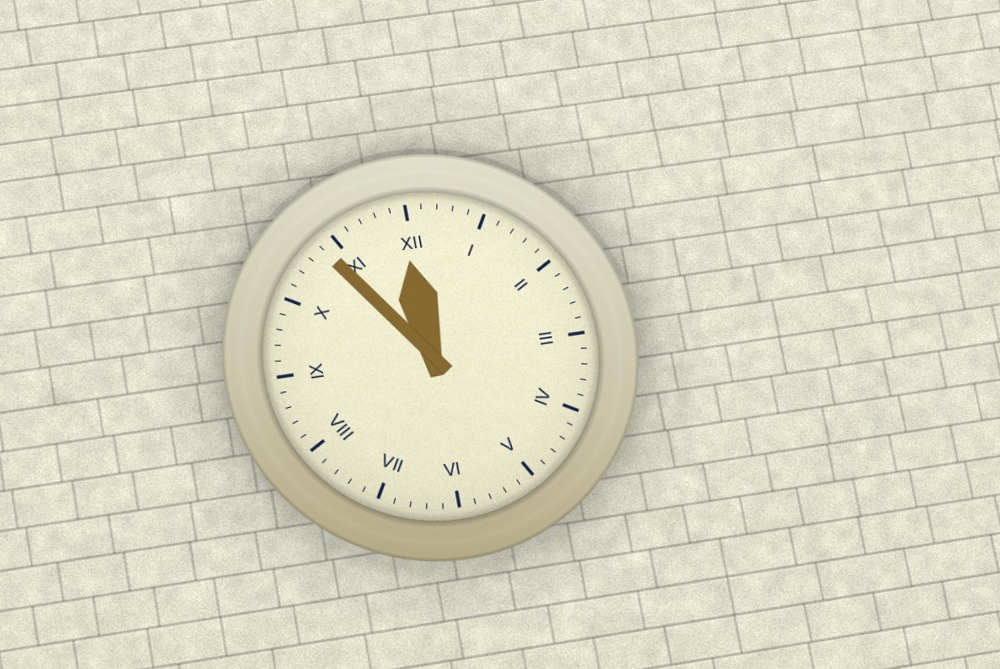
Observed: 11h54
